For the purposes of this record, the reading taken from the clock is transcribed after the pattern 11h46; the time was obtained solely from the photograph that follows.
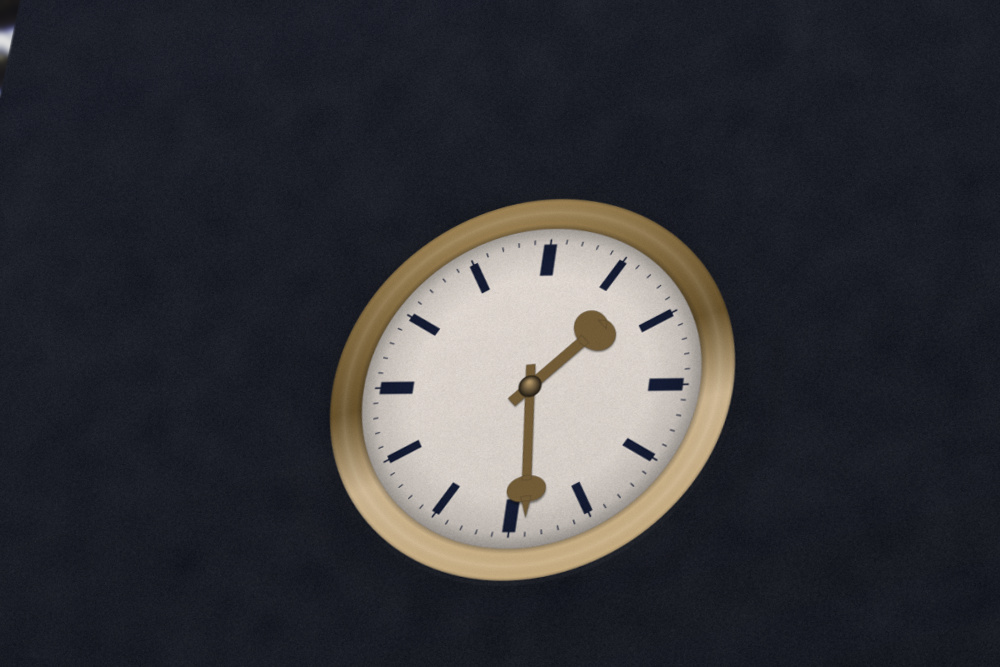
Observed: 1h29
